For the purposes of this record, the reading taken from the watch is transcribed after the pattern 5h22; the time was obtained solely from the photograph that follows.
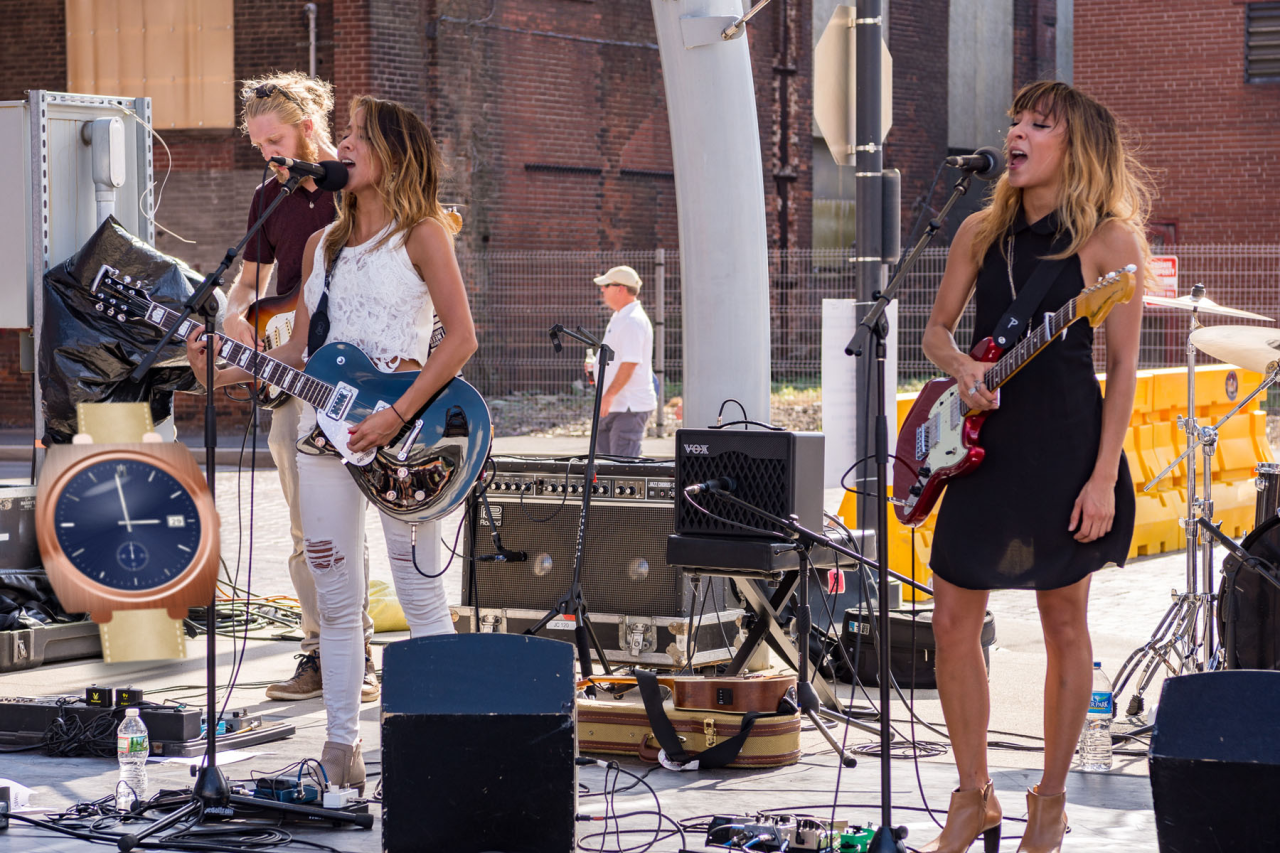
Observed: 2h59
